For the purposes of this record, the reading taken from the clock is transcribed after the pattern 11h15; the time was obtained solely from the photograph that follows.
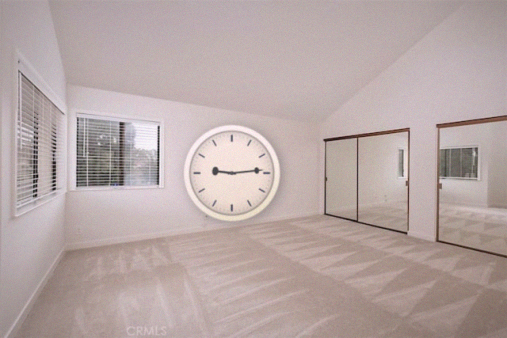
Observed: 9h14
